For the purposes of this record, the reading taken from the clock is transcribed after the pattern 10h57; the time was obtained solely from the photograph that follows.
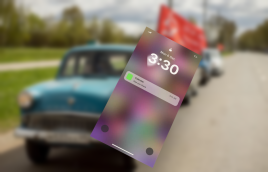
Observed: 3h30
